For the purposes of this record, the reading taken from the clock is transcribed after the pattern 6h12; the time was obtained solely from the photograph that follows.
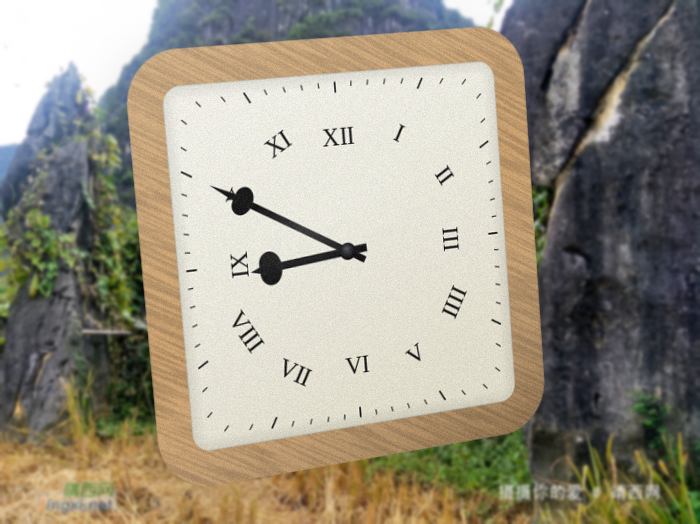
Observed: 8h50
